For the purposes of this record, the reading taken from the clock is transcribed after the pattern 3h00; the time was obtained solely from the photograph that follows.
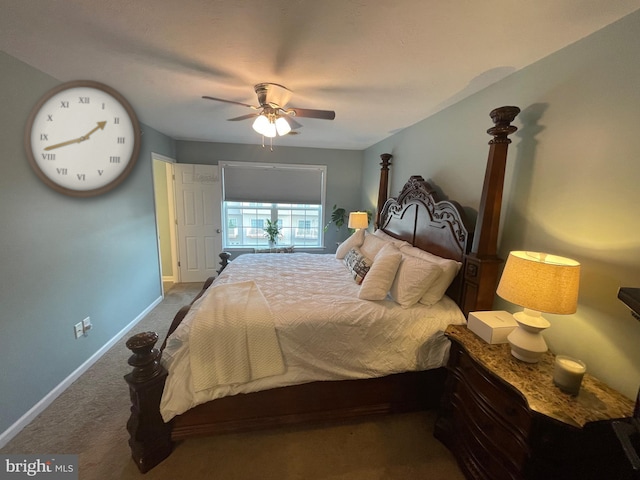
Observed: 1h42
